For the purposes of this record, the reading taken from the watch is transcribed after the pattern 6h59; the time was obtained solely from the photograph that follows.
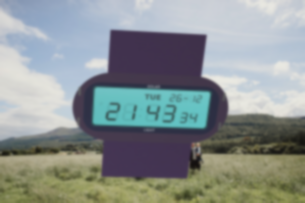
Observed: 21h43
